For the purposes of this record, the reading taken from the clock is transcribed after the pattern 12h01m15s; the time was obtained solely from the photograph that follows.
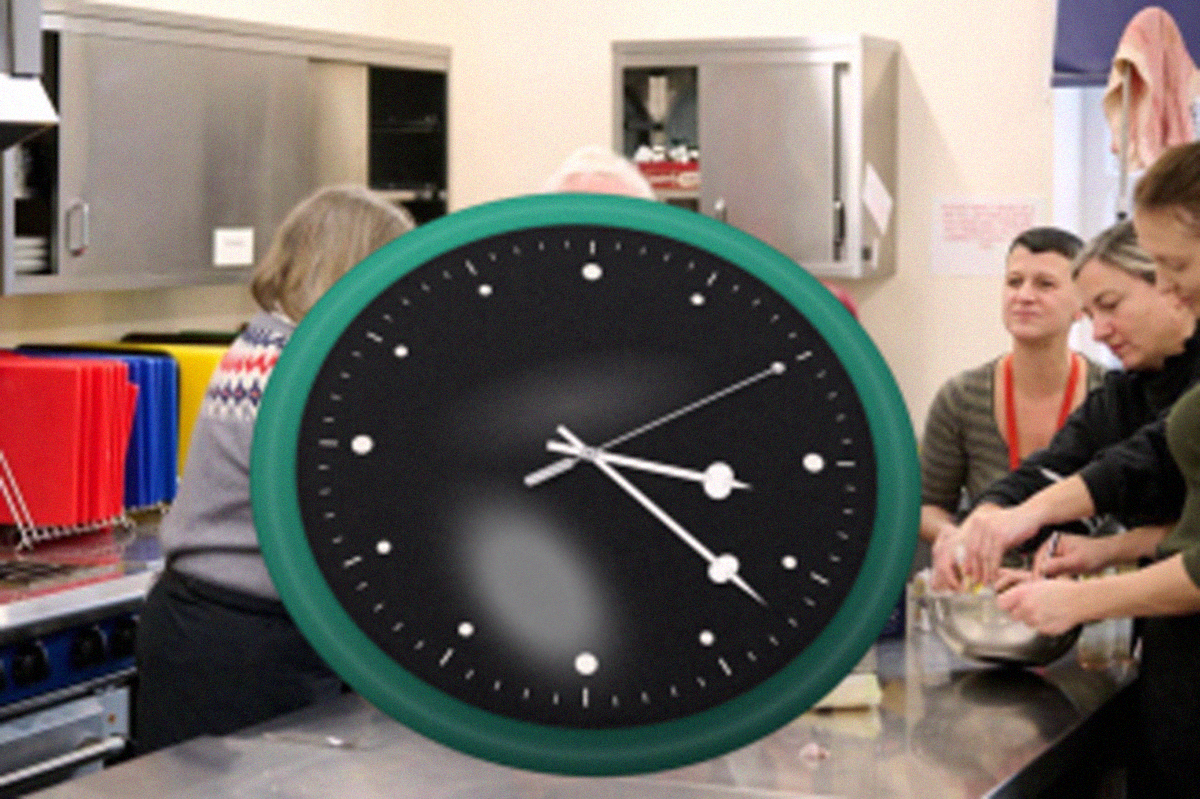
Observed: 3h22m10s
